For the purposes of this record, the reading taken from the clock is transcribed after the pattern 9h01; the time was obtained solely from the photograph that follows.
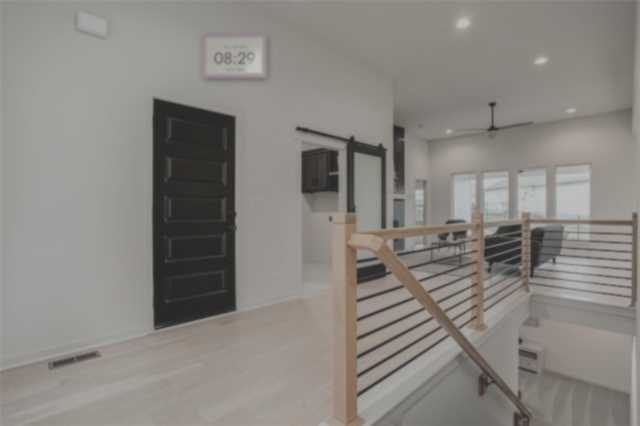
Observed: 8h29
